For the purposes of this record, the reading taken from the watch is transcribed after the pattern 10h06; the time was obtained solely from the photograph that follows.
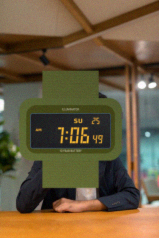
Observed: 7h06
